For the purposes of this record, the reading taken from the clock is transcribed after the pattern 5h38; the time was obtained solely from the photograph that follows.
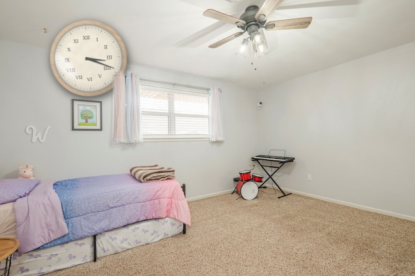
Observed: 3h19
